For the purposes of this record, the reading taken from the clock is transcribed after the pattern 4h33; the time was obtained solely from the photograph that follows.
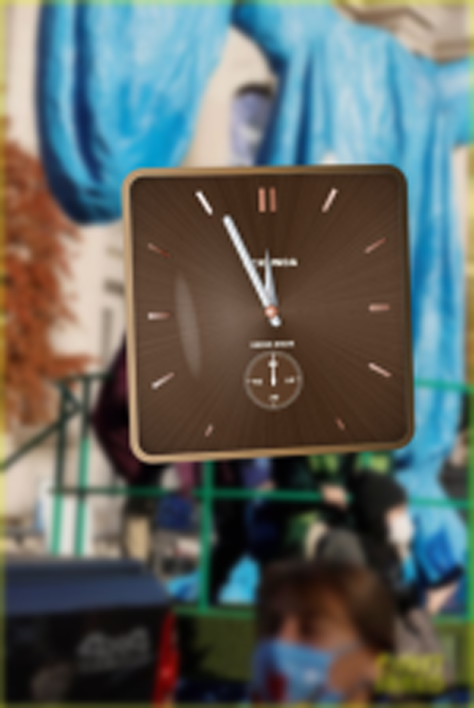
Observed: 11h56
